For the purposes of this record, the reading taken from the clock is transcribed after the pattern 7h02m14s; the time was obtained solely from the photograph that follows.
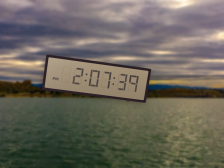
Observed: 2h07m39s
